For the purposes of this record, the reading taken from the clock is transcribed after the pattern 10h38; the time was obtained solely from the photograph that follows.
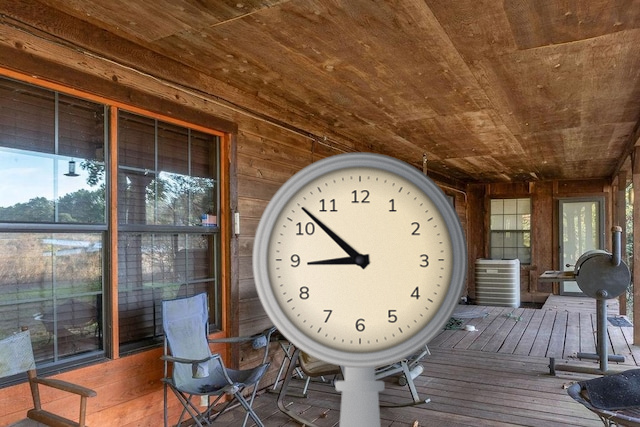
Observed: 8h52
